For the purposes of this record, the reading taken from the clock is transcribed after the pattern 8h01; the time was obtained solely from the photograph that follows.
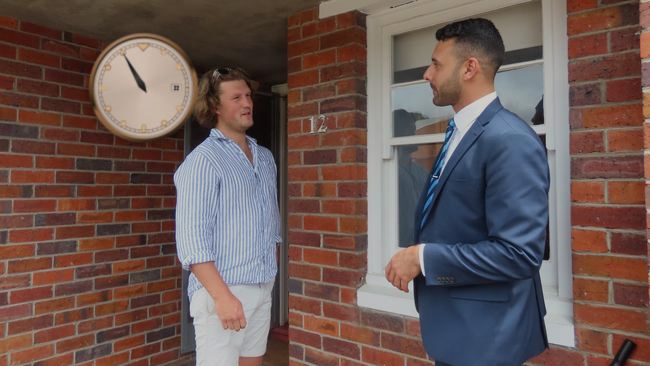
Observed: 10h55
